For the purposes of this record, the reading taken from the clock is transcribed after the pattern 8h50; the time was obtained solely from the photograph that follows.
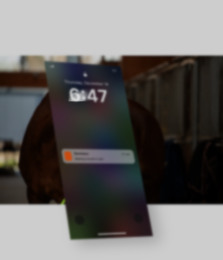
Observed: 6h47
